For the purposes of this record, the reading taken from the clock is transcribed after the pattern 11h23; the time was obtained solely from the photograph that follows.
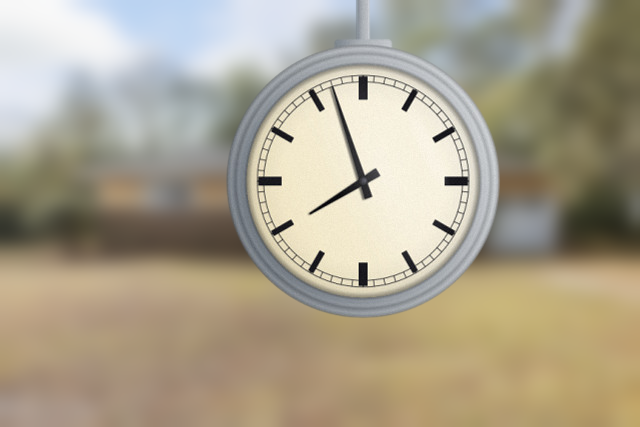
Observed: 7h57
